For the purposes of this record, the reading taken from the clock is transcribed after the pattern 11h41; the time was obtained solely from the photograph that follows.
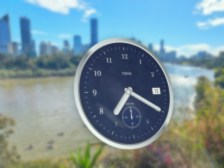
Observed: 7h20
